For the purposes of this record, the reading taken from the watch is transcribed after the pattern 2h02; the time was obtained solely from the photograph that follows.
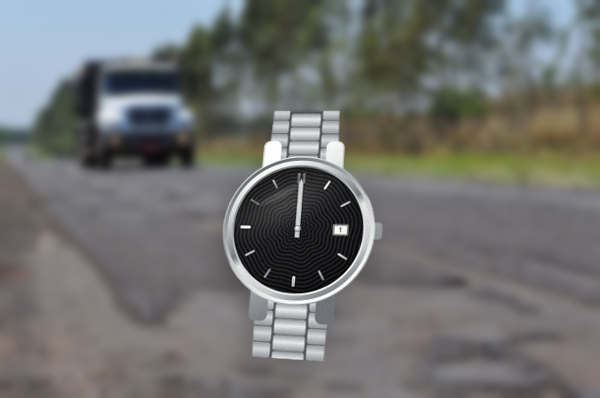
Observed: 12h00
